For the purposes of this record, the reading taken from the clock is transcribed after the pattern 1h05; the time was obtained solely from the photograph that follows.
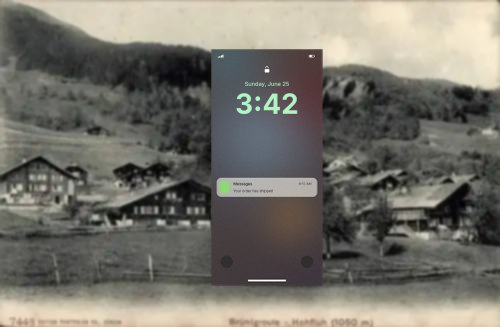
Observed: 3h42
